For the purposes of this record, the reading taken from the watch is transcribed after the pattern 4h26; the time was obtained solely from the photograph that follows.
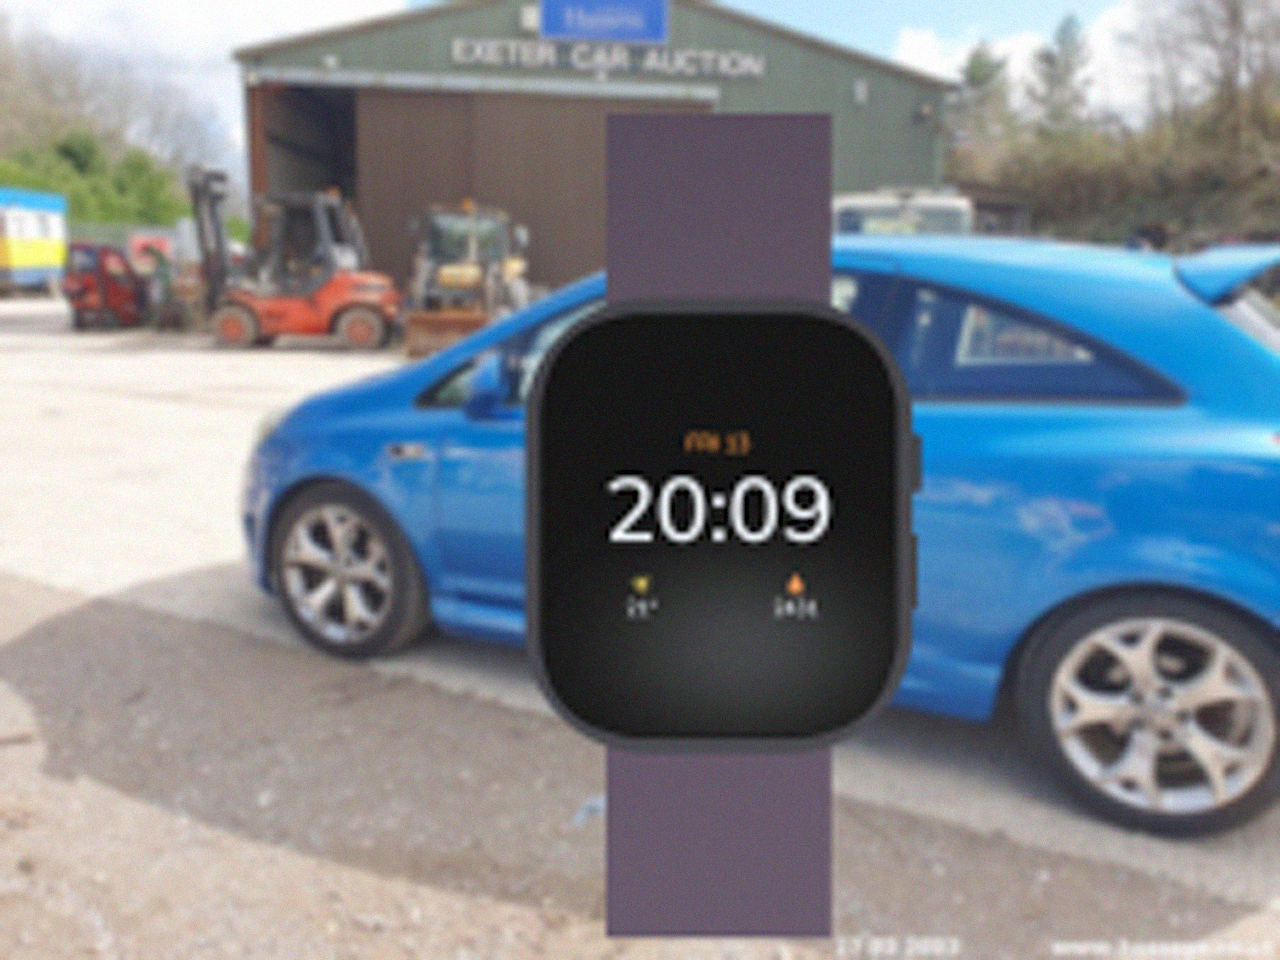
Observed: 20h09
